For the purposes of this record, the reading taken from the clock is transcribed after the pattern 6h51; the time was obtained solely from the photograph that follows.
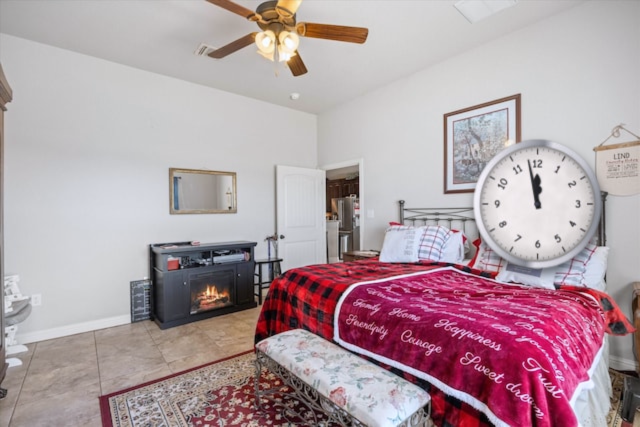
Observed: 11h58
